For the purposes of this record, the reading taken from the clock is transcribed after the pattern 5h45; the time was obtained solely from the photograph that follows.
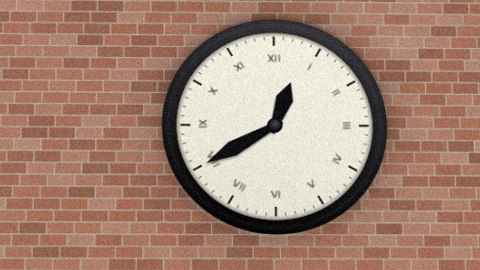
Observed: 12h40
